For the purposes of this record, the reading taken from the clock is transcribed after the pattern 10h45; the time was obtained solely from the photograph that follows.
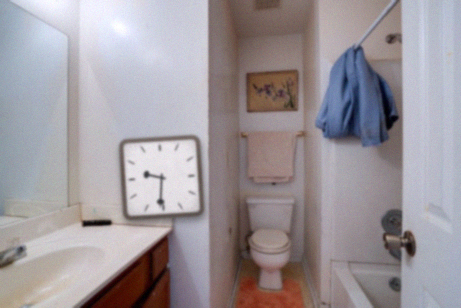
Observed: 9h31
